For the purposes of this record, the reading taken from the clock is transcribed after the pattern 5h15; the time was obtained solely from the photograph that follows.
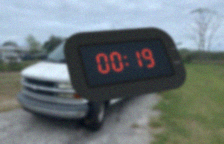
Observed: 0h19
